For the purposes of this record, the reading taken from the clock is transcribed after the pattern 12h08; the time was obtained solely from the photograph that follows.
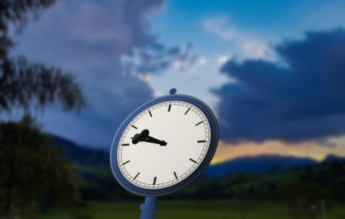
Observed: 9h47
